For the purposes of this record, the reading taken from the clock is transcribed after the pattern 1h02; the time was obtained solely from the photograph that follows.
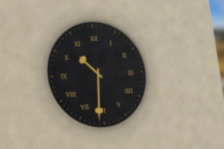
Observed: 10h31
